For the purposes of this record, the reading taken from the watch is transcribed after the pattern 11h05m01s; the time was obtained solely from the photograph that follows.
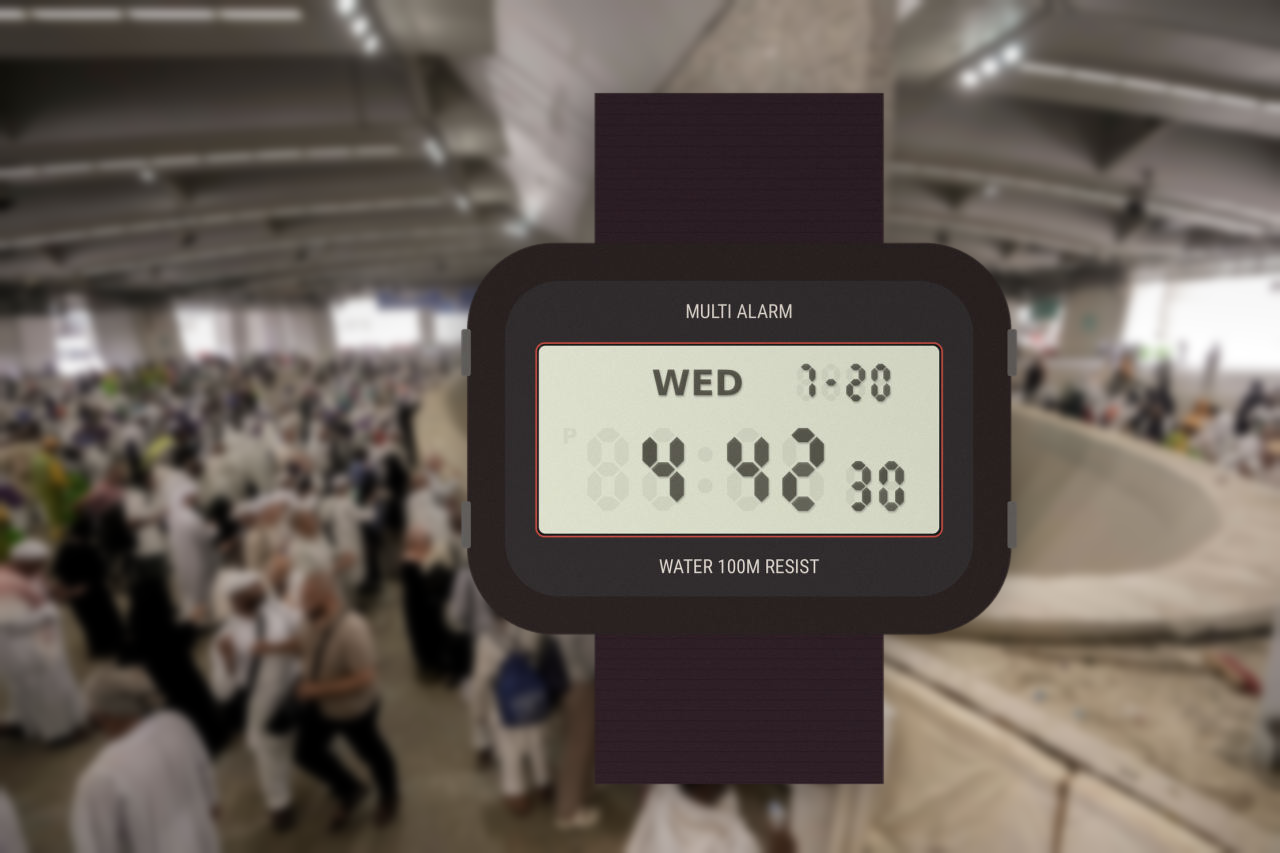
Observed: 4h42m30s
